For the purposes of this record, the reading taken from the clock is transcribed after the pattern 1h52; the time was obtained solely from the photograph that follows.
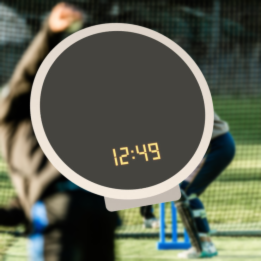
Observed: 12h49
